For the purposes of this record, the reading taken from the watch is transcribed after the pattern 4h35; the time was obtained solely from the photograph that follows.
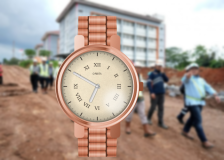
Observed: 6h50
